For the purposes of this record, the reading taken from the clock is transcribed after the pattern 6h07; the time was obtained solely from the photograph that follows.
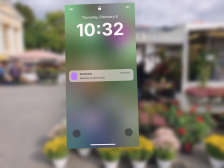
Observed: 10h32
